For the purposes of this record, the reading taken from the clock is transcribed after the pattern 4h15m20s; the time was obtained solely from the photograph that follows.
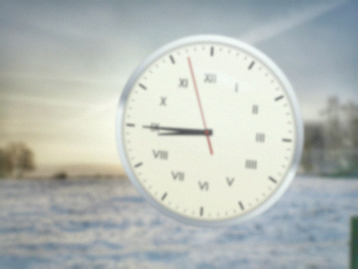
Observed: 8h44m57s
